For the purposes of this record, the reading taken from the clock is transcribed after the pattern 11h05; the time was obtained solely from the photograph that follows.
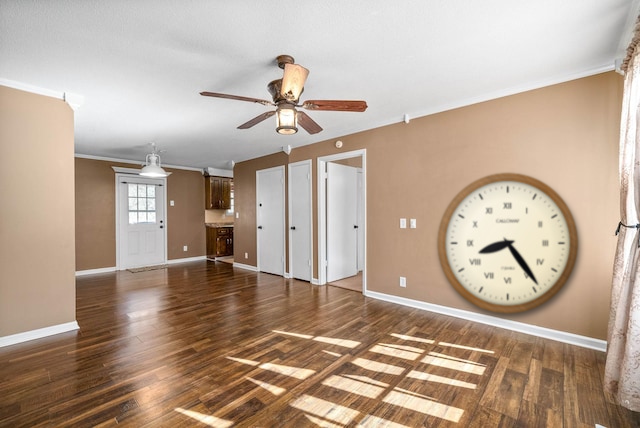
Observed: 8h24
